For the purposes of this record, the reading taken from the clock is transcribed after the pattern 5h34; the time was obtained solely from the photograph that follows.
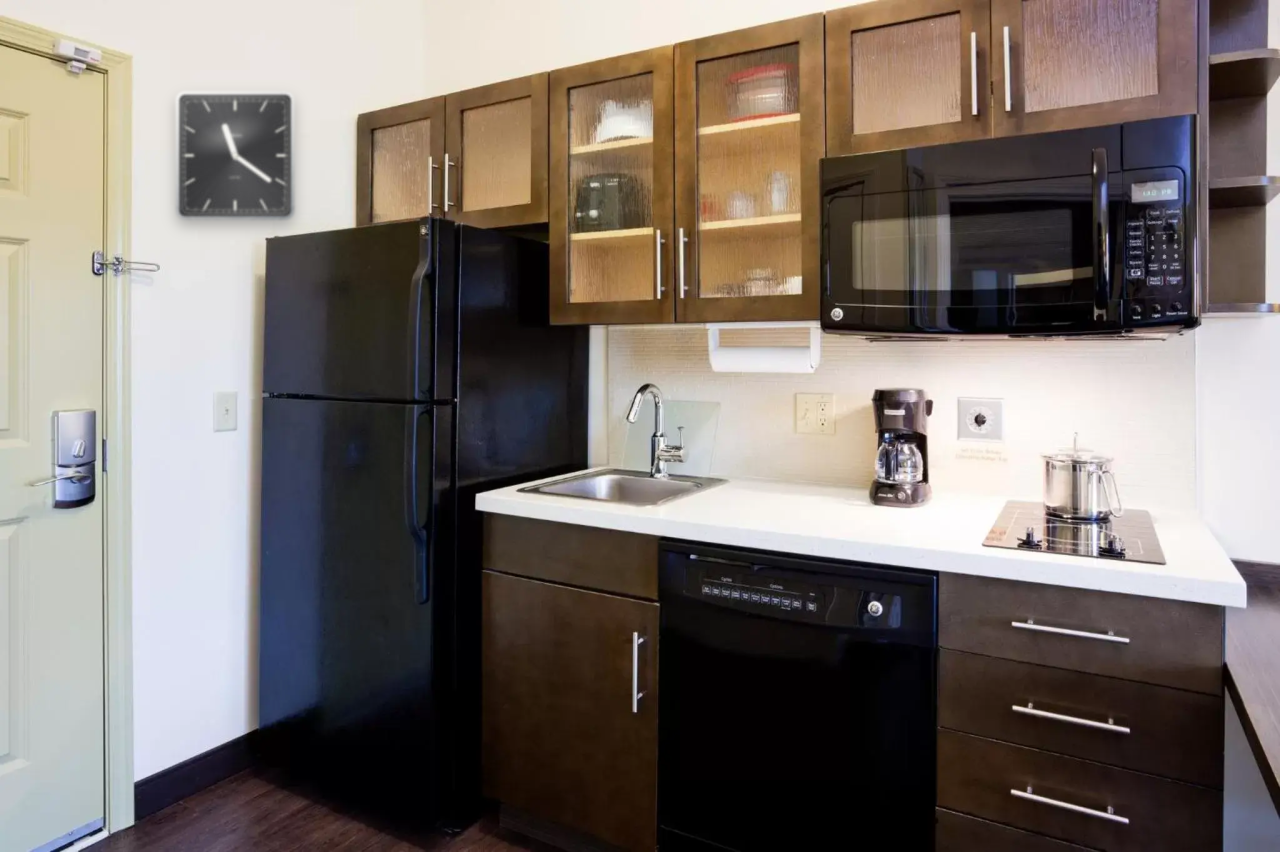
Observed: 11h21
